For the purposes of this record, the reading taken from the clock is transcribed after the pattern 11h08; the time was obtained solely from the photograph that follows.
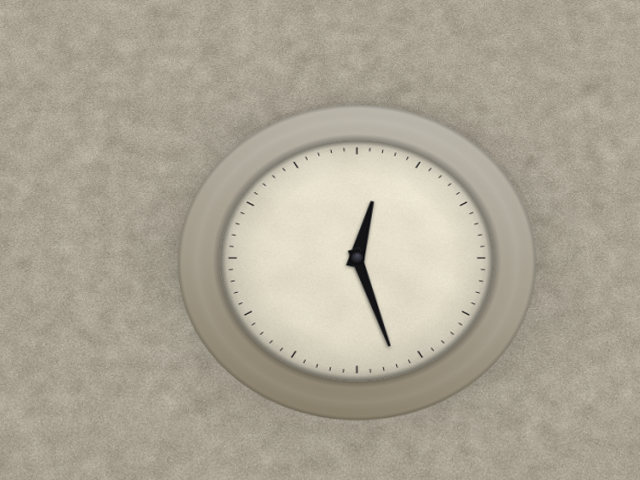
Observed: 12h27
